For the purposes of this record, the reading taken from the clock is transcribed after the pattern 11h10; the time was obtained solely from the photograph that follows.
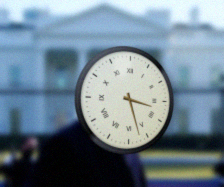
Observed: 3h27
